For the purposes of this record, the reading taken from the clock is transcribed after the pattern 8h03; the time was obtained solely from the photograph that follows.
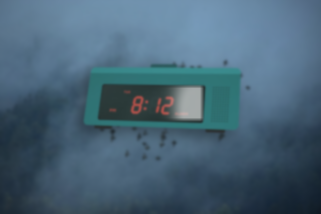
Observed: 8h12
